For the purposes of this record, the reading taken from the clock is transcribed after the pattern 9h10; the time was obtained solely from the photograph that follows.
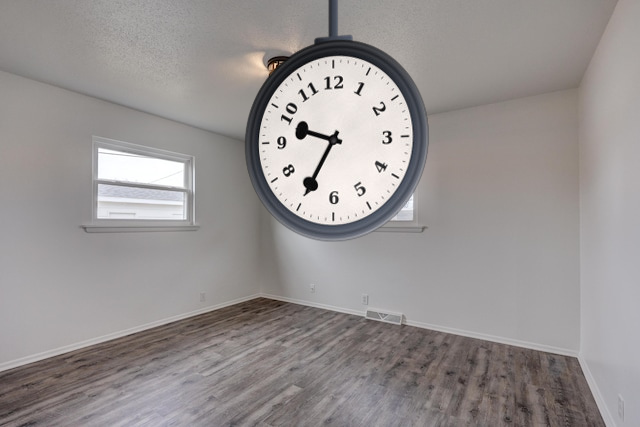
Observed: 9h35
